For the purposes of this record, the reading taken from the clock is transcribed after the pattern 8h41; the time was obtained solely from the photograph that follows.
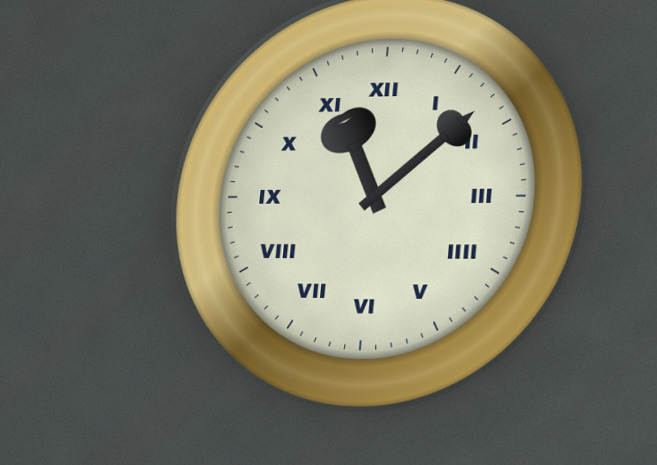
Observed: 11h08
